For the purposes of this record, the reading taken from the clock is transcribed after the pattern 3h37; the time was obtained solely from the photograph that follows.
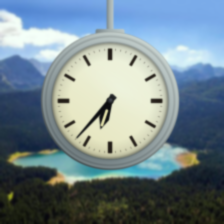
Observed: 6h37
